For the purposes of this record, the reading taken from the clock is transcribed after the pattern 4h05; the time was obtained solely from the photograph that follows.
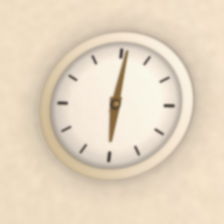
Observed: 6h01
